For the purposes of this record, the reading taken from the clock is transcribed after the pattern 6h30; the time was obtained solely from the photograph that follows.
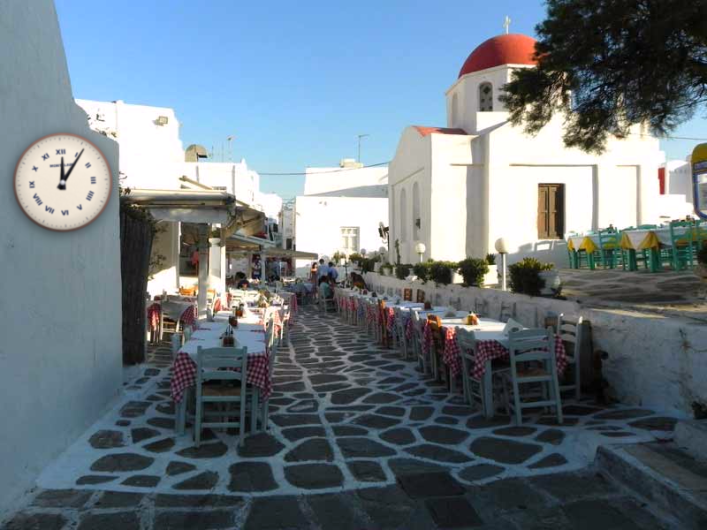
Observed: 12h06
